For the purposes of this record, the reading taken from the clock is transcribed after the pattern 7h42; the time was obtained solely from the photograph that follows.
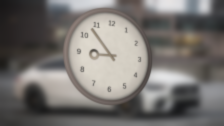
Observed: 8h53
